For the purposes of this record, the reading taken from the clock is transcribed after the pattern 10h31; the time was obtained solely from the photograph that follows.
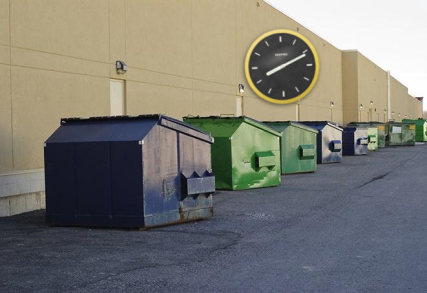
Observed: 8h11
